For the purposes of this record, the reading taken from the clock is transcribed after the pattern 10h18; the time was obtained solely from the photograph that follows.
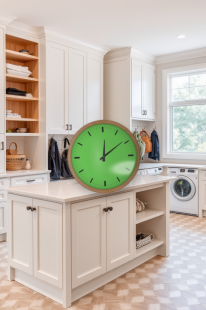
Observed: 12h09
